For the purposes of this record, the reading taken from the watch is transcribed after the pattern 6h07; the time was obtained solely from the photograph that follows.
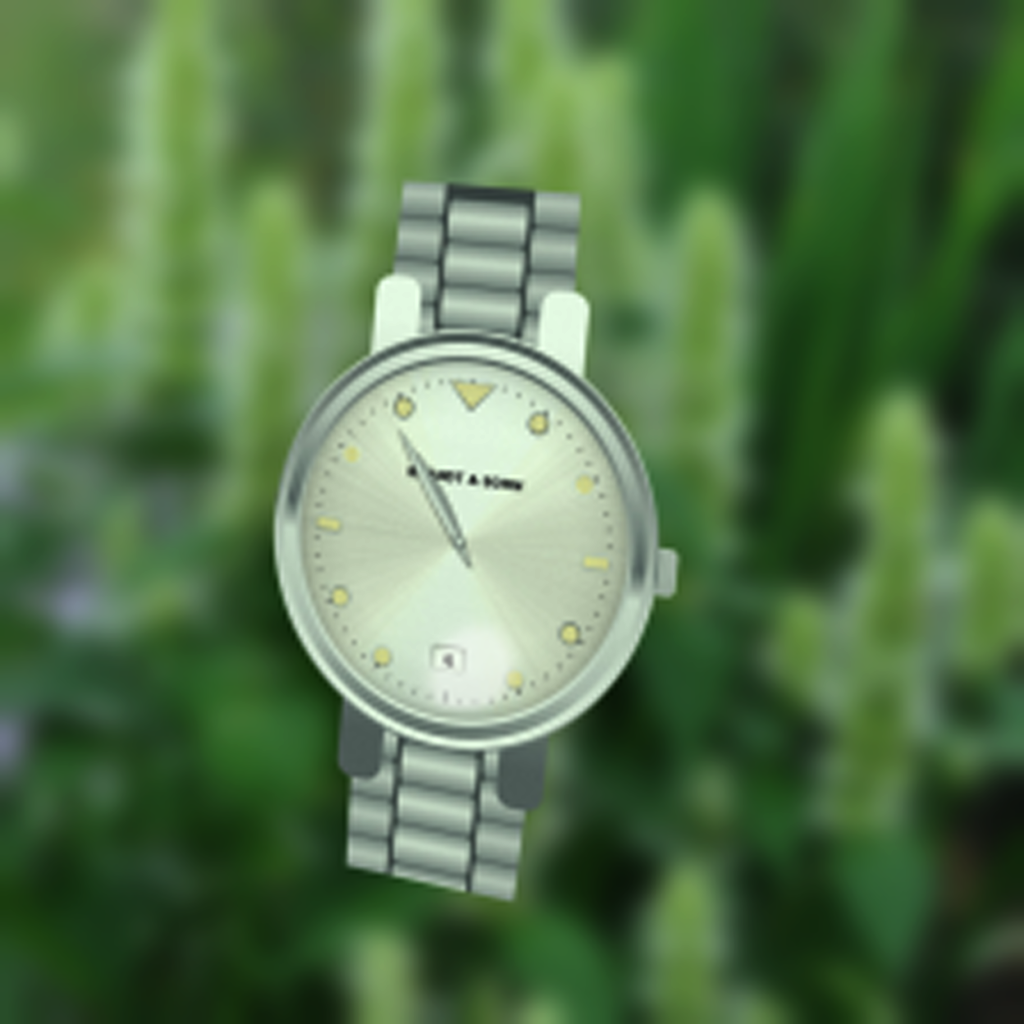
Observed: 10h54
